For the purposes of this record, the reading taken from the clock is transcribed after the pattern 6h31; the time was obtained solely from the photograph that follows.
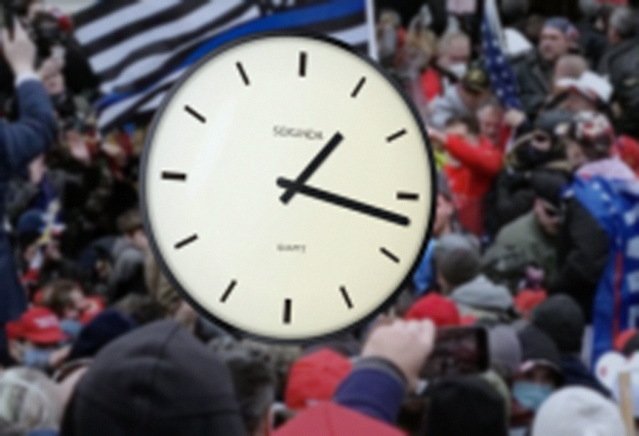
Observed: 1h17
